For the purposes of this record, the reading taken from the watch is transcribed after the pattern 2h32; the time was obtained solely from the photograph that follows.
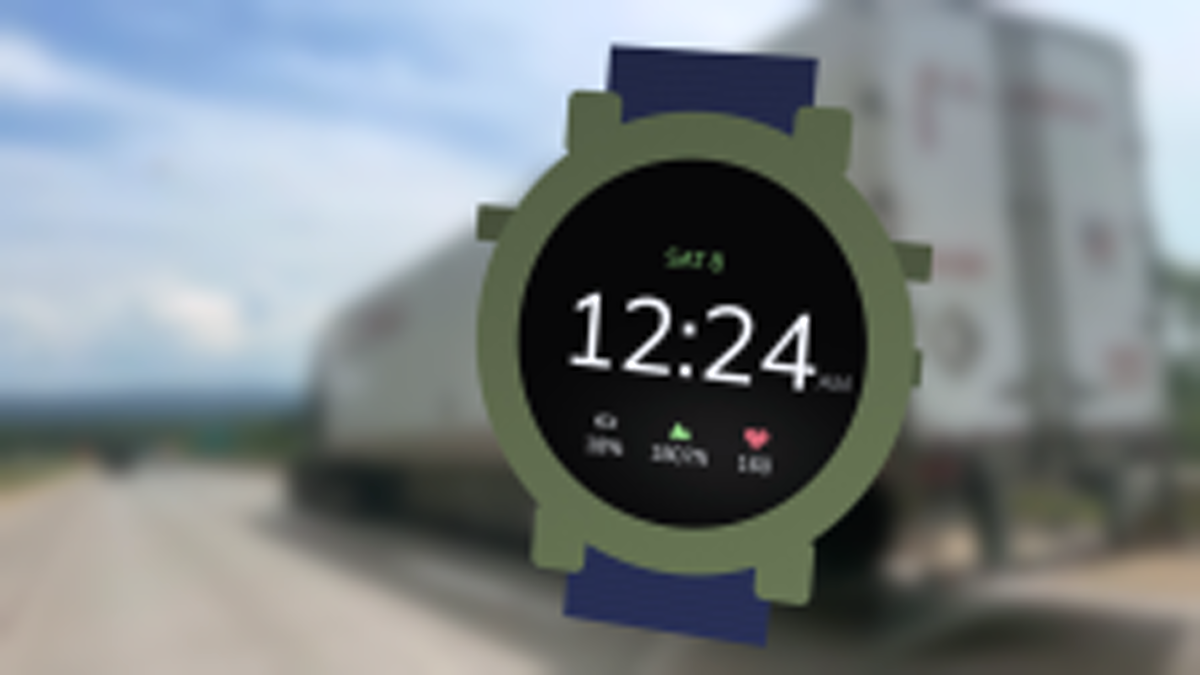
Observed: 12h24
